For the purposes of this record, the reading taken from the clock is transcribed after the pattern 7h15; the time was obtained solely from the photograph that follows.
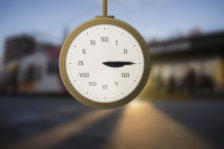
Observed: 3h15
